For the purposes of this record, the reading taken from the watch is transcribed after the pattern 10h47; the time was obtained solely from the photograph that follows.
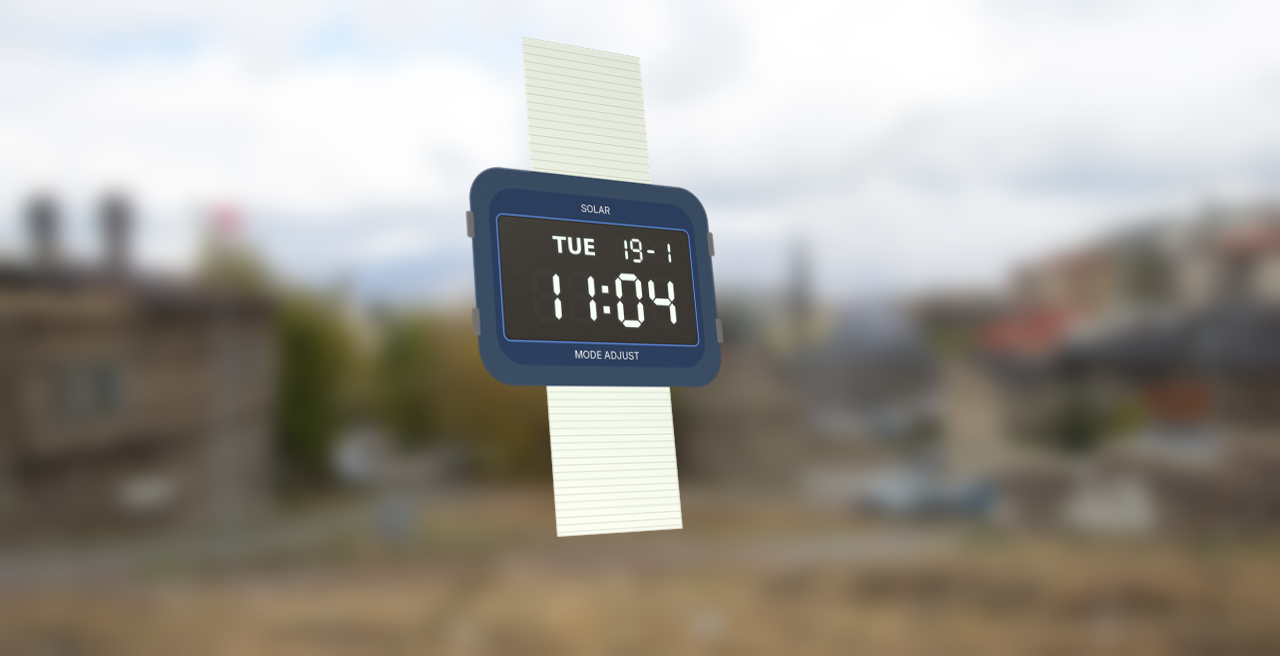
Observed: 11h04
